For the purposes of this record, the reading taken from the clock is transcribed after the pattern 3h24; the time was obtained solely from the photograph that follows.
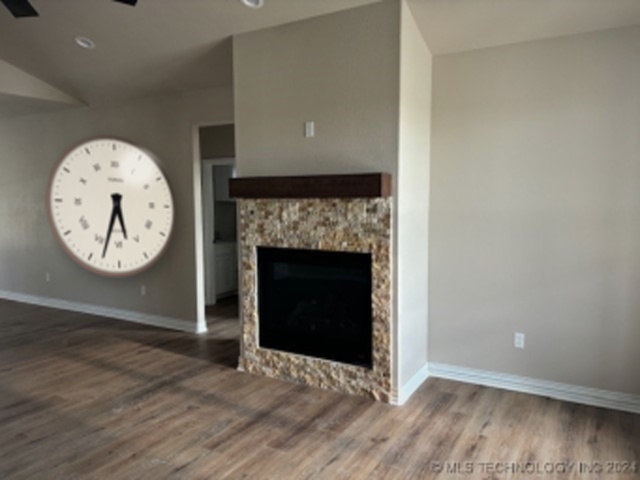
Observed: 5h33
